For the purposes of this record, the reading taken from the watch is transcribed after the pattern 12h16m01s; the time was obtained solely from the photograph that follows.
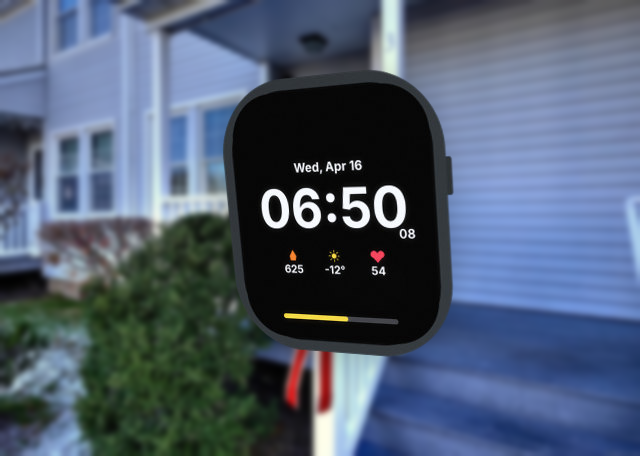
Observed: 6h50m08s
